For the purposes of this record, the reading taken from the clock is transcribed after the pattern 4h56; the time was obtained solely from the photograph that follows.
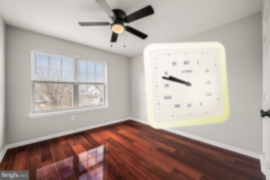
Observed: 9h48
